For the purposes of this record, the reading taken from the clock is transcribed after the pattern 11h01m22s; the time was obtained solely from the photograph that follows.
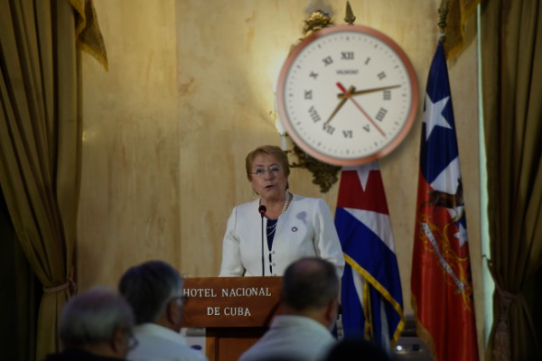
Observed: 7h13m23s
